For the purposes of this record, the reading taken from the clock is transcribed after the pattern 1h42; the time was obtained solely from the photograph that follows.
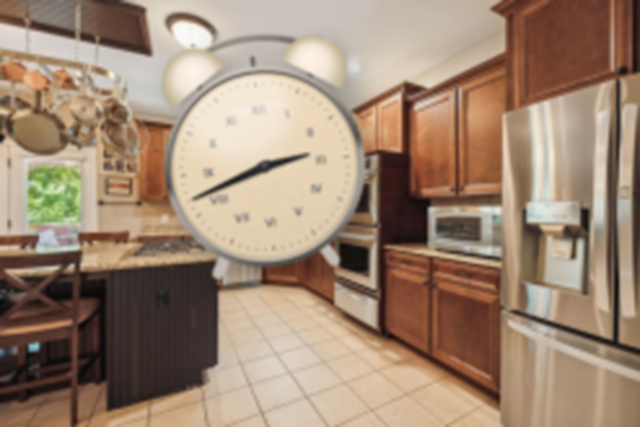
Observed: 2h42
